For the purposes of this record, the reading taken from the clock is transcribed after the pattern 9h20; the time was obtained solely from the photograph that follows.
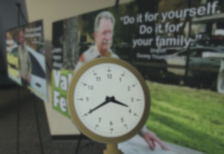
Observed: 3h40
